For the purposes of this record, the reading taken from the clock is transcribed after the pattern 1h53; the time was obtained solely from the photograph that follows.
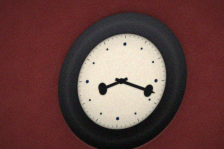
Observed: 8h18
